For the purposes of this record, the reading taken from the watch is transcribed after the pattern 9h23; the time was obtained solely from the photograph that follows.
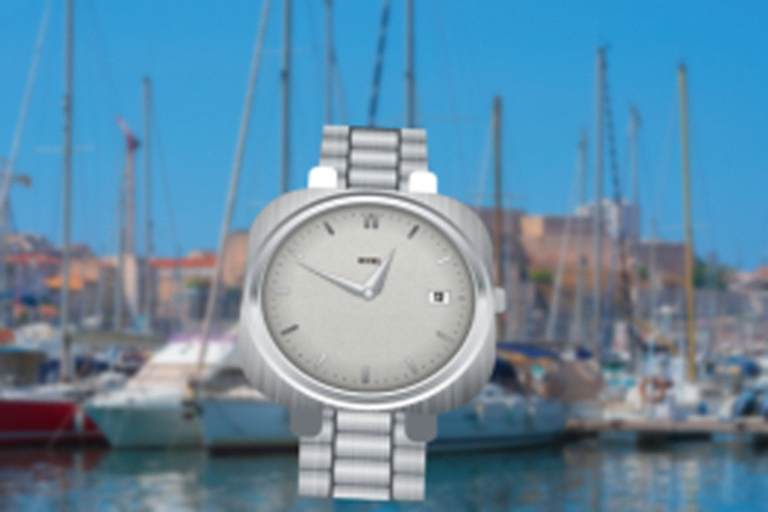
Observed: 12h49
